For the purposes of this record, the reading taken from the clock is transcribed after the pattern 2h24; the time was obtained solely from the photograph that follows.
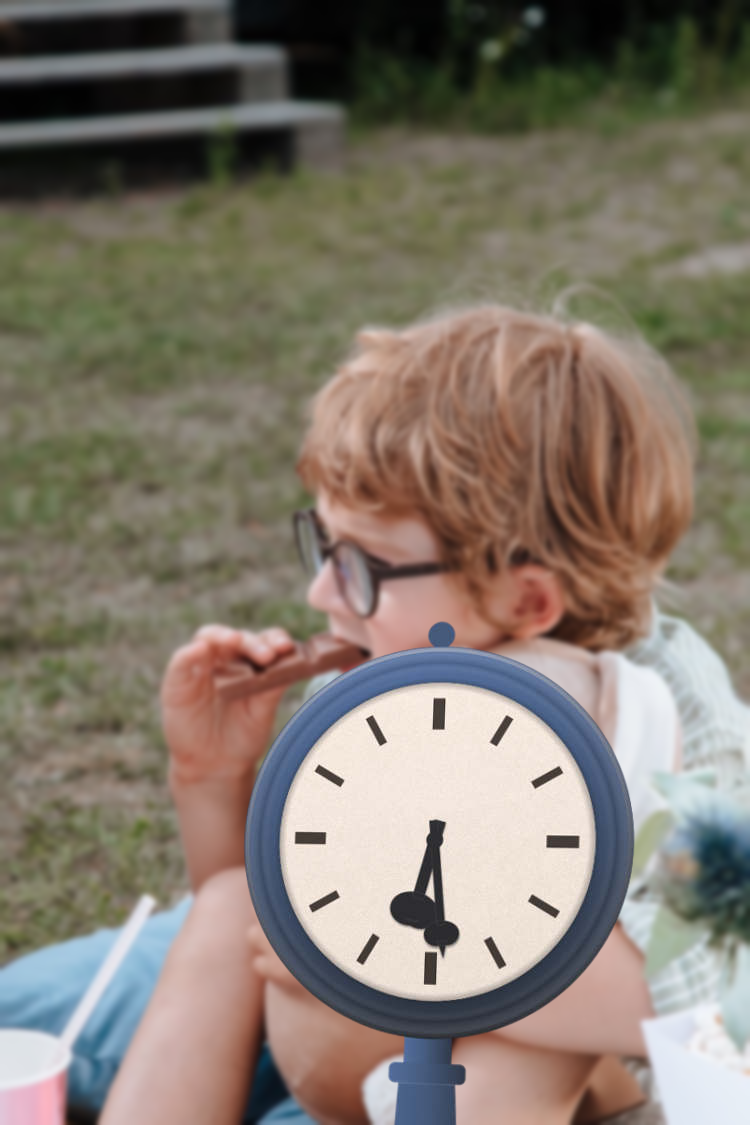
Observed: 6h29
